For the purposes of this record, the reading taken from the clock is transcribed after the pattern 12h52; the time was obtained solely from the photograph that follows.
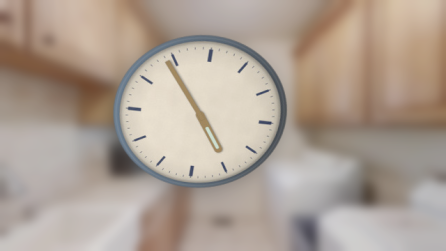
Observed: 4h54
